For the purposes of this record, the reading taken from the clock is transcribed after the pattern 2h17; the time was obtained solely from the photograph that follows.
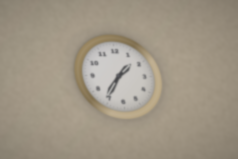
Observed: 1h36
